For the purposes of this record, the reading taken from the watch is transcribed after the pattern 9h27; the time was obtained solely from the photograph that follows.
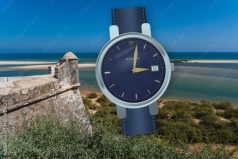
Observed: 3h02
